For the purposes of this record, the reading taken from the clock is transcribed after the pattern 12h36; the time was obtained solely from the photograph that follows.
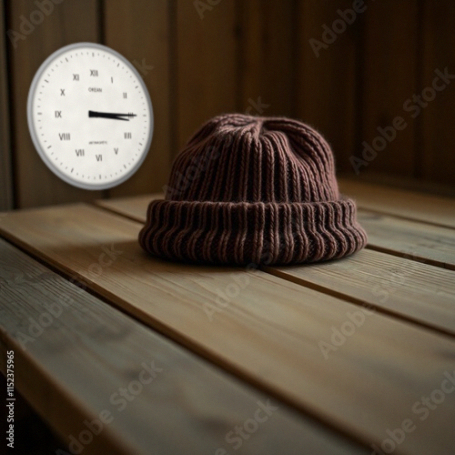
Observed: 3h15
